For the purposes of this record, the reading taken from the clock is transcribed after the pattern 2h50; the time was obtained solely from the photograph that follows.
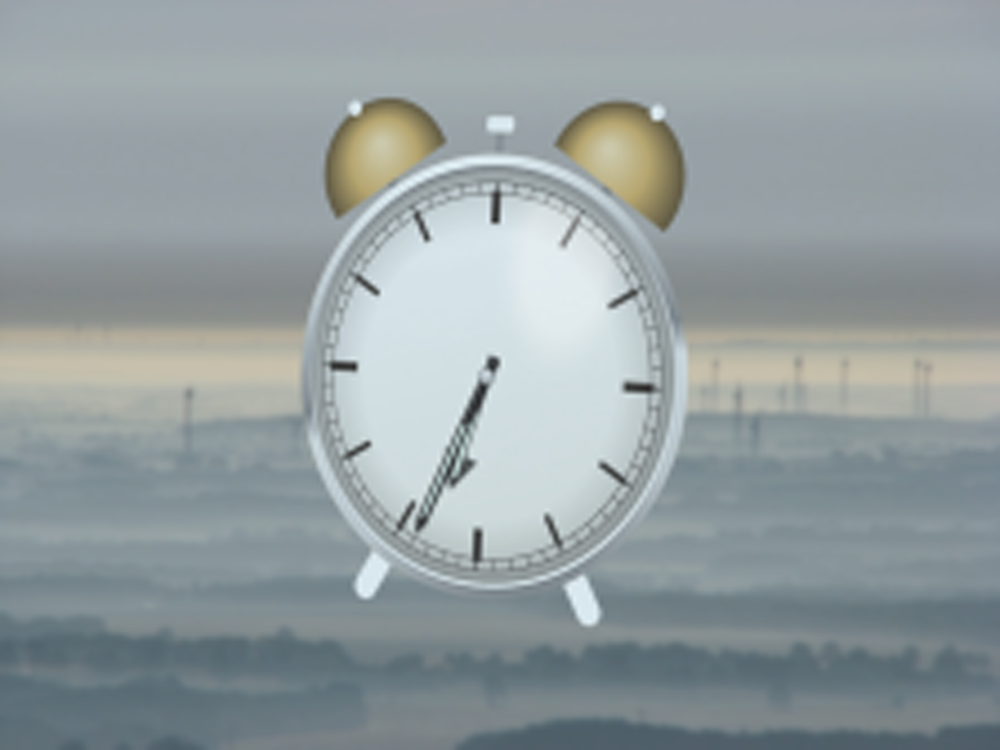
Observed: 6h34
